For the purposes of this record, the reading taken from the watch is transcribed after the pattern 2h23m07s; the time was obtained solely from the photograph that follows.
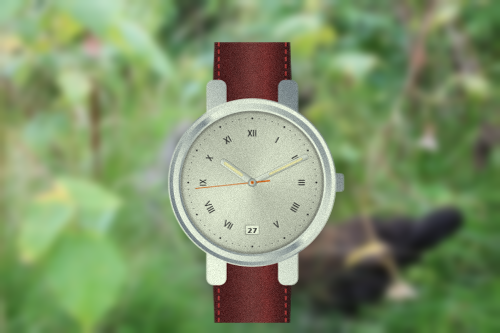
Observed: 10h10m44s
